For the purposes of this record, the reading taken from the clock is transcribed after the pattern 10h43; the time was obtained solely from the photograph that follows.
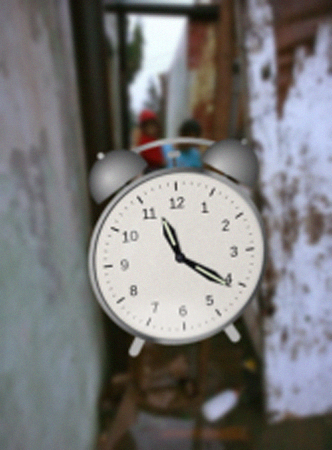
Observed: 11h21
